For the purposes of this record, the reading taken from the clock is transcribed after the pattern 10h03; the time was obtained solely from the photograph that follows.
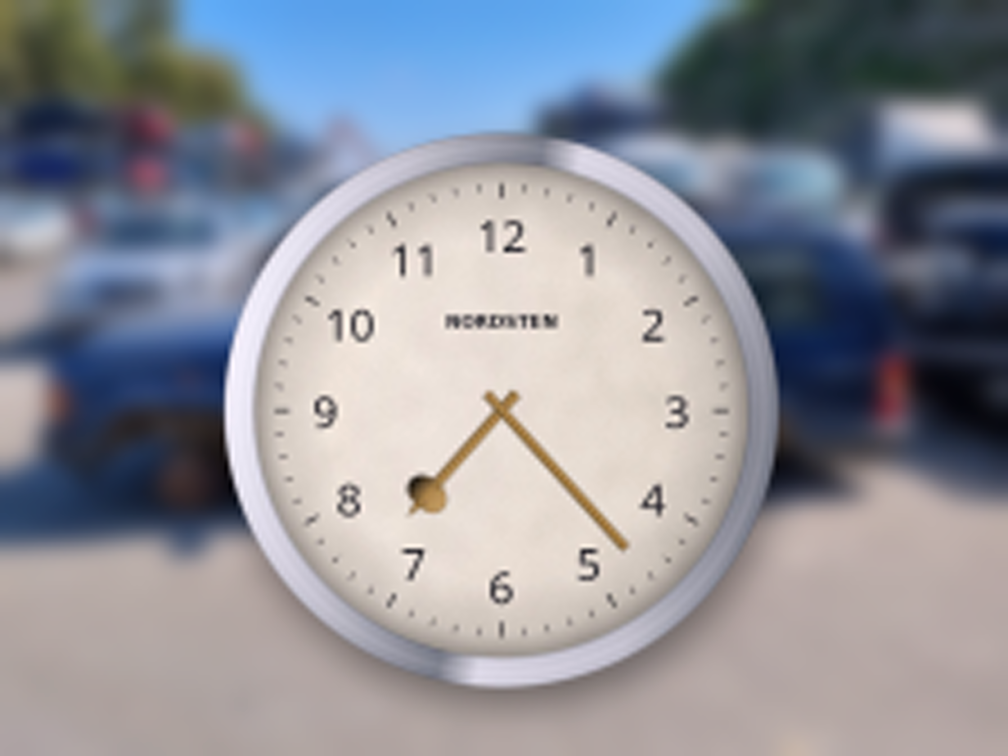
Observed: 7h23
